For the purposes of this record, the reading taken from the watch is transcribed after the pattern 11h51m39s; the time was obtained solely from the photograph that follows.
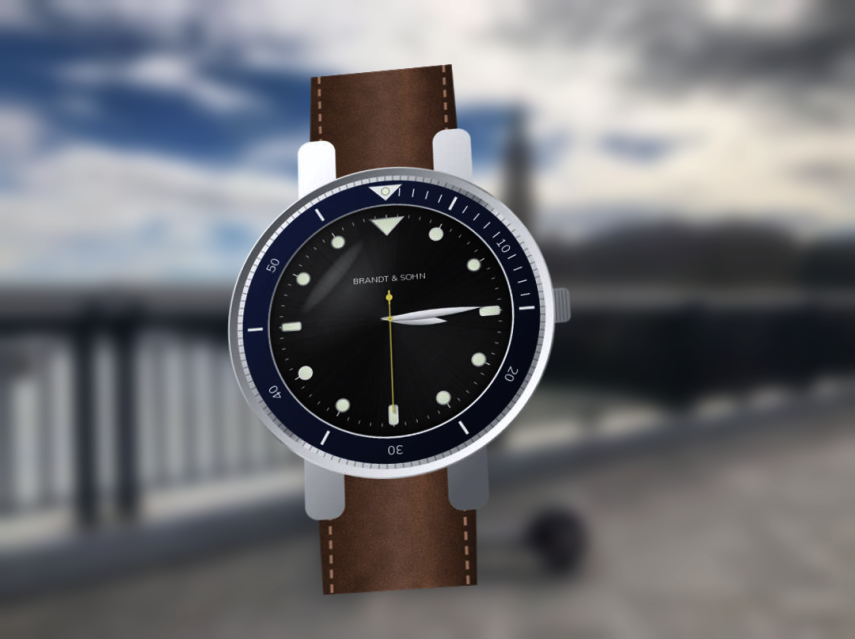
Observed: 3h14m30s
